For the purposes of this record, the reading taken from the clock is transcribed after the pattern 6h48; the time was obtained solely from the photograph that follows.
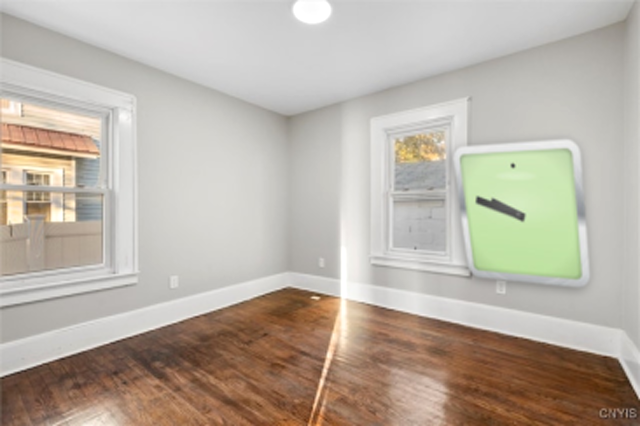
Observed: 9h48
